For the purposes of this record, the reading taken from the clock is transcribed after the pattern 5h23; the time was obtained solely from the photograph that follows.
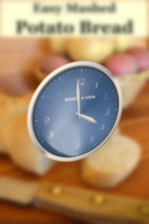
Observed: 3h59
